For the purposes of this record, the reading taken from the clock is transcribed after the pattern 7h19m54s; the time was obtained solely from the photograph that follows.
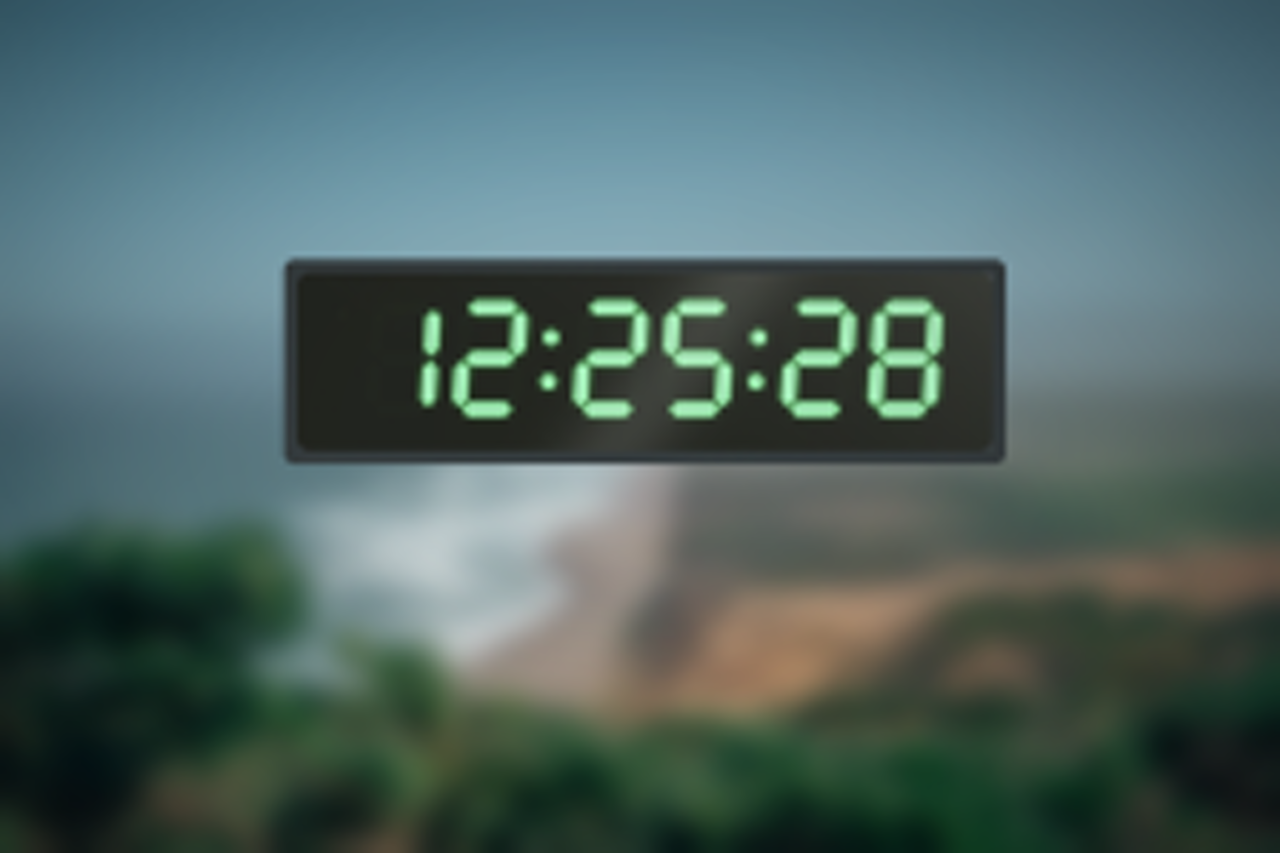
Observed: 12h25m28s
